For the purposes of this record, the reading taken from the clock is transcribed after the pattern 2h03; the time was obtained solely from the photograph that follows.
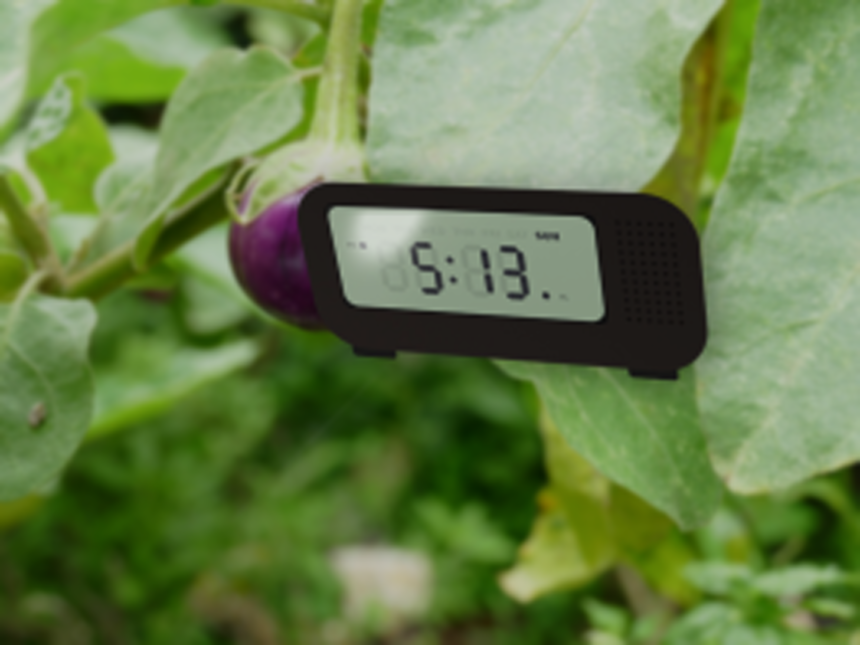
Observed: 5h13
